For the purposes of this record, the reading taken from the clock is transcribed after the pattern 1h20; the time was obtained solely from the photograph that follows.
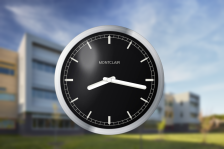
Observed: 8h17
